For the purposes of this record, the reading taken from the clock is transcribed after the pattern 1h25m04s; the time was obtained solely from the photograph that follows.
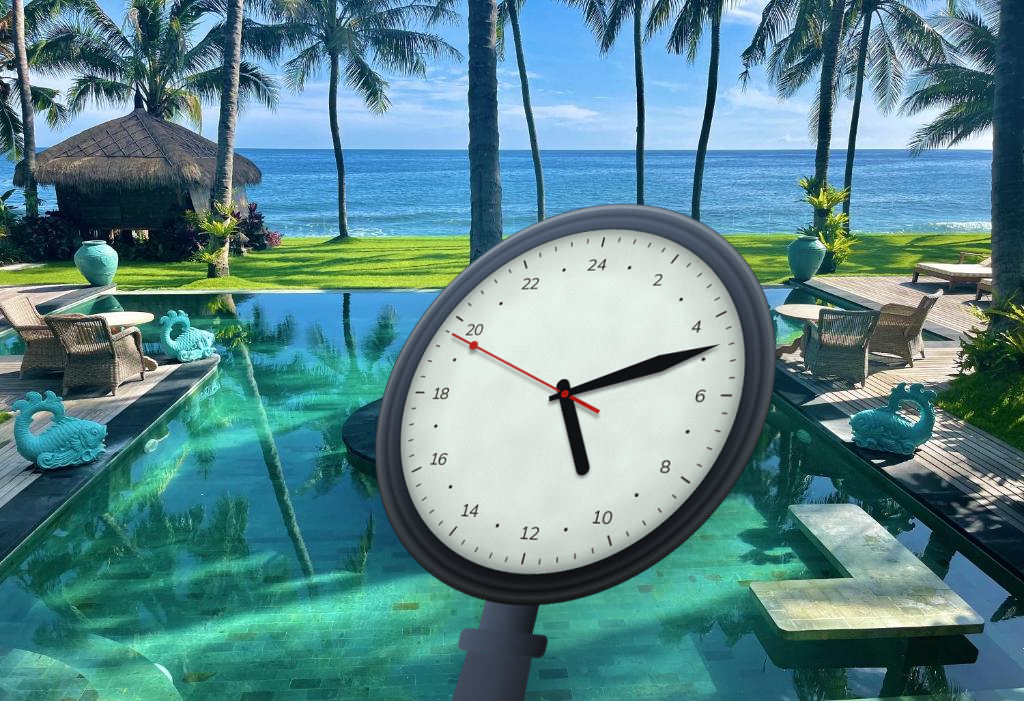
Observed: 10h11m49s
